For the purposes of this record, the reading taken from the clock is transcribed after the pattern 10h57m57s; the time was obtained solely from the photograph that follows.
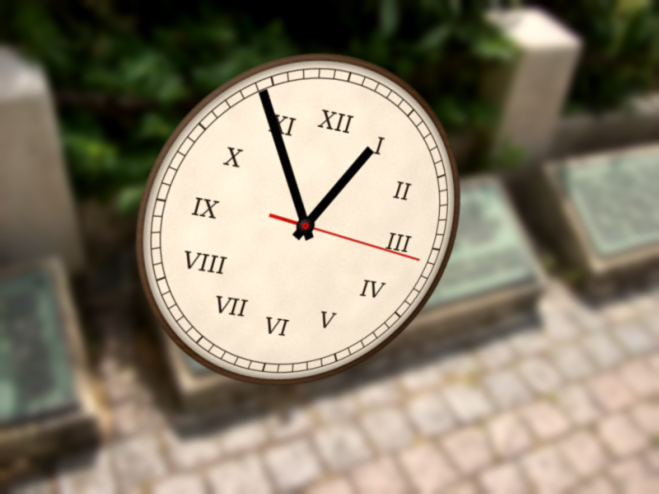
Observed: 12h54m16s
